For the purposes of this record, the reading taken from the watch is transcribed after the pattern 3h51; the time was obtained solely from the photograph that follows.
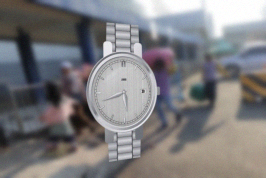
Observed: 5h42
